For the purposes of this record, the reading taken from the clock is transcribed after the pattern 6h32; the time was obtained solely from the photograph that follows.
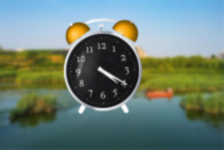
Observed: 4h20
